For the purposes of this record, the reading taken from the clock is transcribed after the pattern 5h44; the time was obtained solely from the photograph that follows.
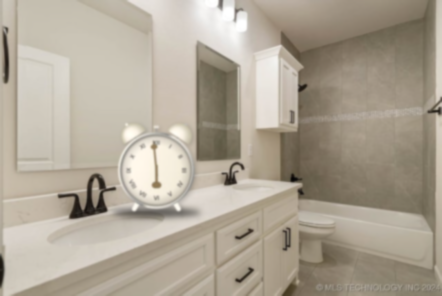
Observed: 5h59
